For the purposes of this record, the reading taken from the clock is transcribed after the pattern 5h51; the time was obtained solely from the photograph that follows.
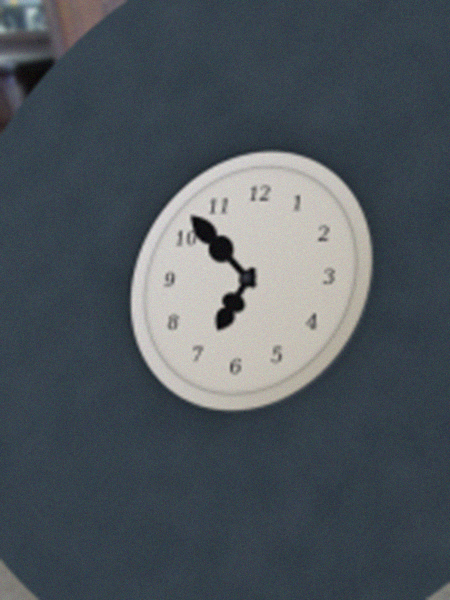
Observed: 6h52
